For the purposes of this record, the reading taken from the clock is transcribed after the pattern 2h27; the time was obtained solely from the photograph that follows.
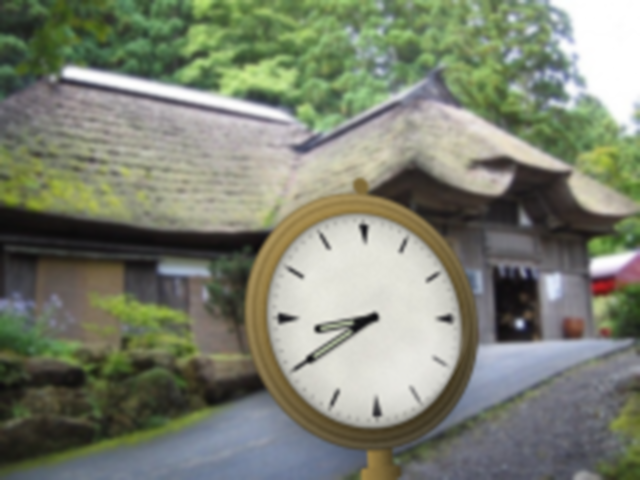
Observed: 8h40
